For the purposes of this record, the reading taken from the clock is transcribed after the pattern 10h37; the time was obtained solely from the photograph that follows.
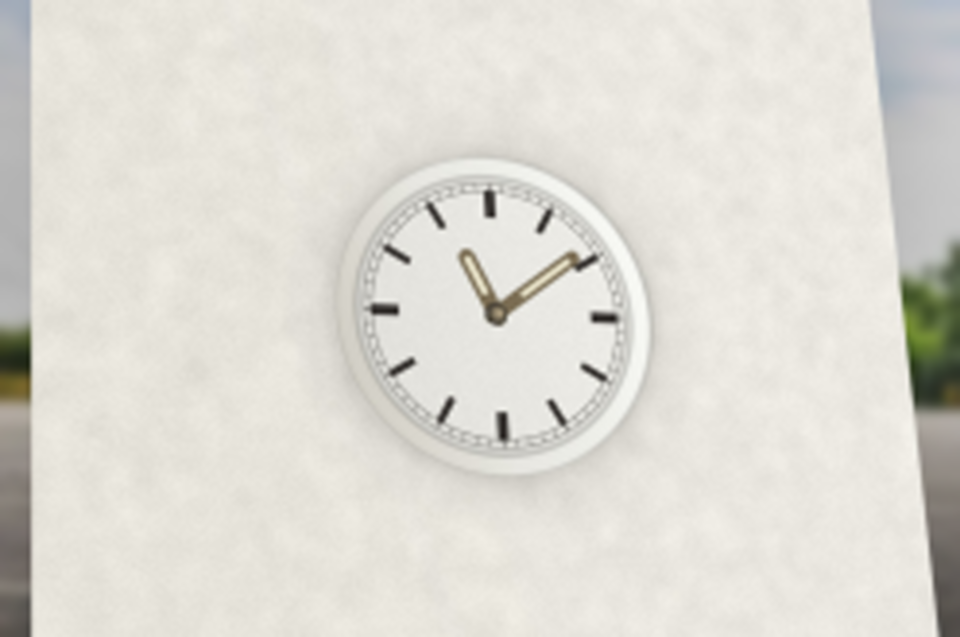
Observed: 11h09
